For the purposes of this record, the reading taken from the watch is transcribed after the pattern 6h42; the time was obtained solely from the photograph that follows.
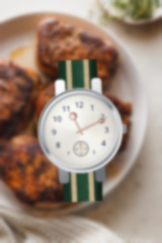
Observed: 11h11
